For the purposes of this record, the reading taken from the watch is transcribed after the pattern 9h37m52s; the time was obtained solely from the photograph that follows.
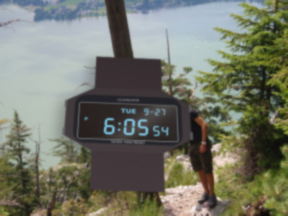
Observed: 6h05m54s
